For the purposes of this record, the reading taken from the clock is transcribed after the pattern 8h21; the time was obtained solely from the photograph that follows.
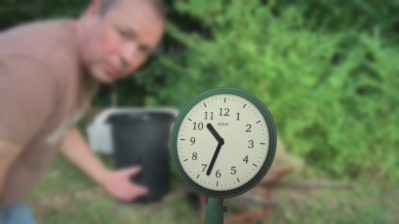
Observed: 10h33
